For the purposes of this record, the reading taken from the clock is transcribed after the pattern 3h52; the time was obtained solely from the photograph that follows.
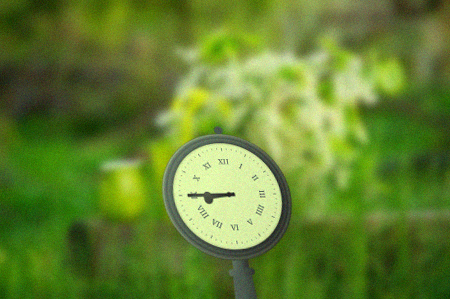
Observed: 8h45
